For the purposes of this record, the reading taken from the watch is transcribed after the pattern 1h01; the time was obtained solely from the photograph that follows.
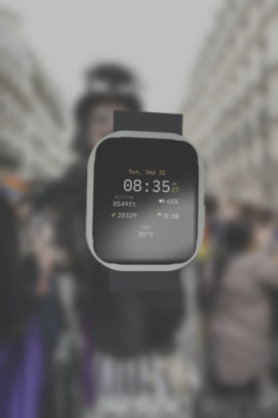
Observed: 8h35
